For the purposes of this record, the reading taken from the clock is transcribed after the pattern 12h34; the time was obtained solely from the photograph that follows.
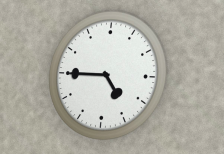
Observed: 4h45
